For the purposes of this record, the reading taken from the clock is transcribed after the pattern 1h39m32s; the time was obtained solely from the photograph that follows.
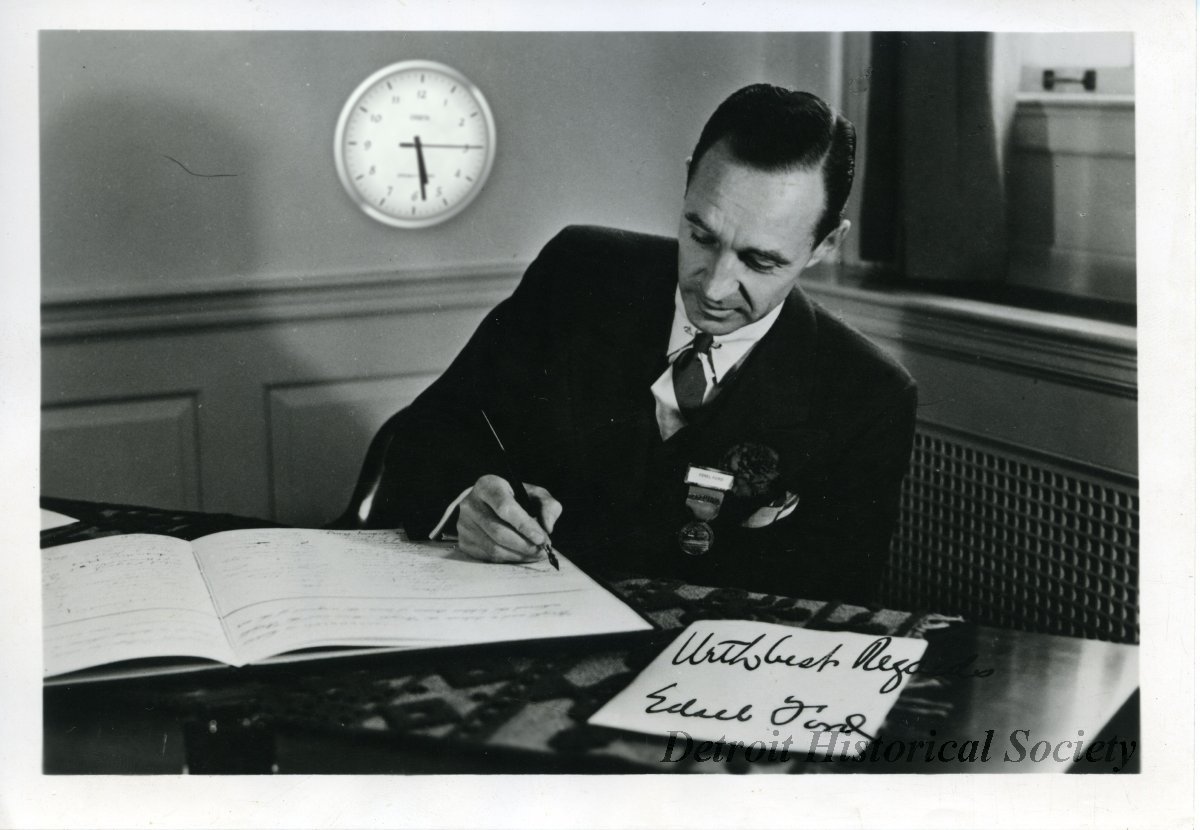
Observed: 5h28m15s
